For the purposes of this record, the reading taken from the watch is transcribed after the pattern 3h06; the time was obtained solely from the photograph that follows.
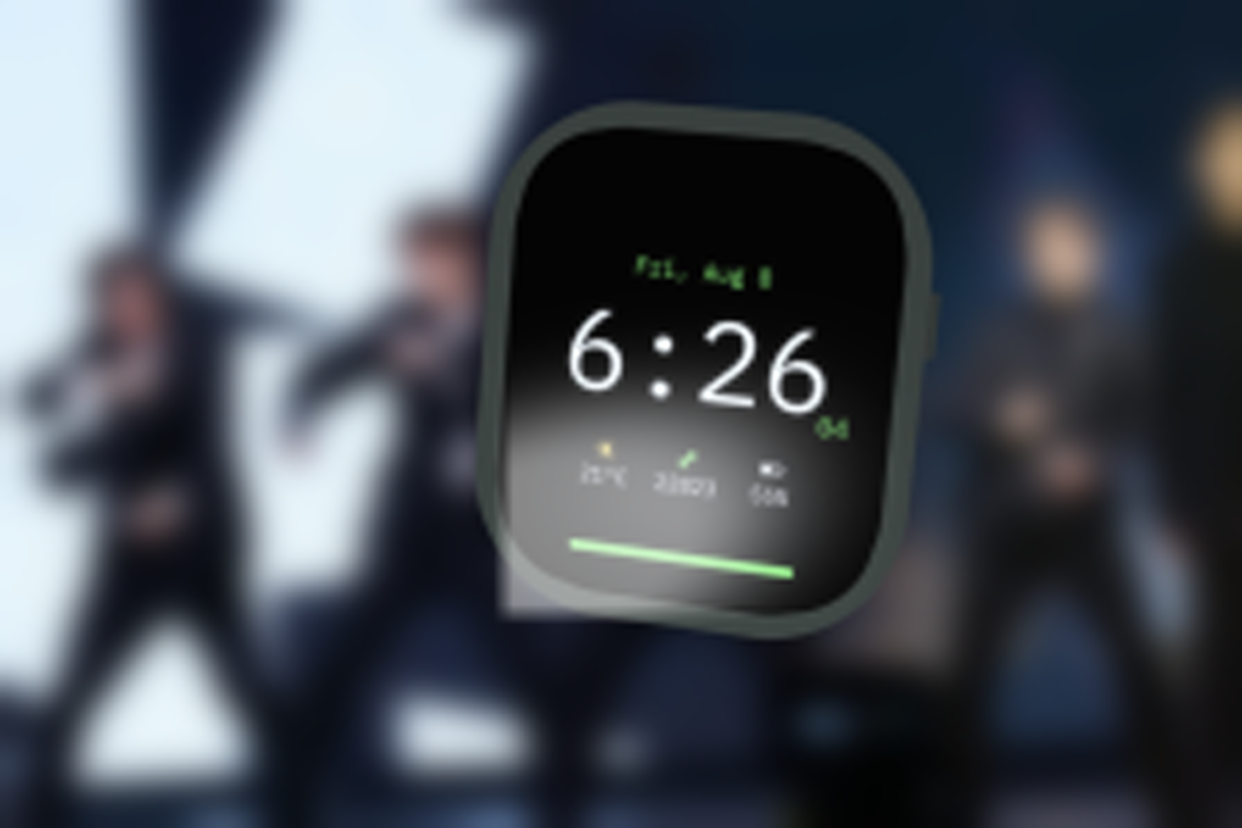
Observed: 6h26
